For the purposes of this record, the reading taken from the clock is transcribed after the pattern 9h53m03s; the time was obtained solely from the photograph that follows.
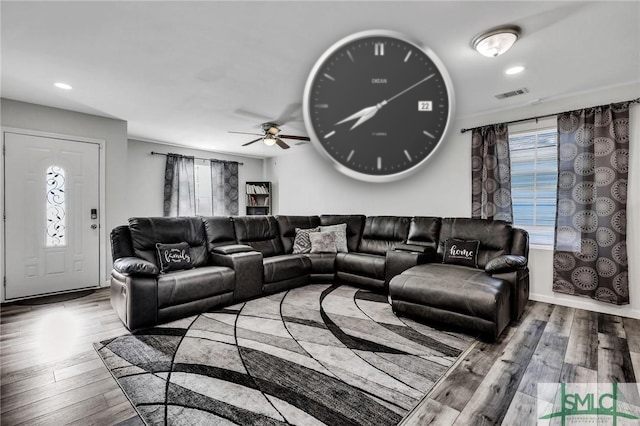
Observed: 7h41m10s
